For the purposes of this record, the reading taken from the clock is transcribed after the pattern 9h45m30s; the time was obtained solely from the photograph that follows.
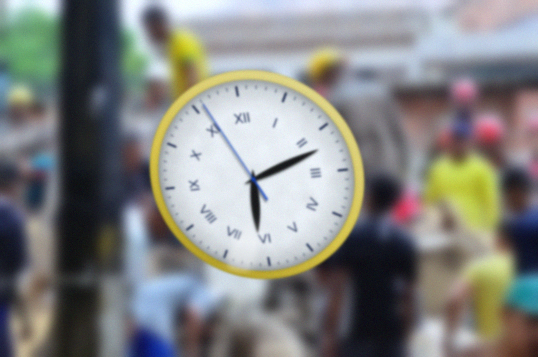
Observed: 6h11m56s
